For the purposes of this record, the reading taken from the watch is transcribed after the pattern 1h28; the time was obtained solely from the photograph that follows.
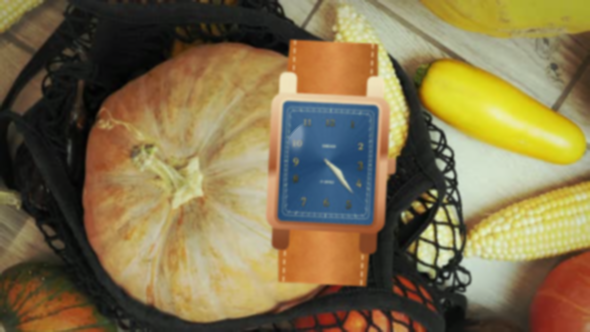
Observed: 4h23
